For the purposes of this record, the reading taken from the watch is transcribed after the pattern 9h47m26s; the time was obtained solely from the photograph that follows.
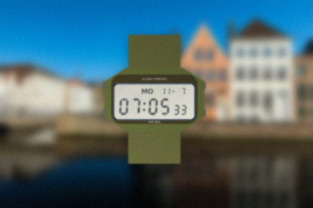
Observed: 7h05m33s
